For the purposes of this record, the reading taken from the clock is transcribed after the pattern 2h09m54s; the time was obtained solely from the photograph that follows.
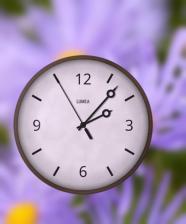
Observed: 2h06m55s
